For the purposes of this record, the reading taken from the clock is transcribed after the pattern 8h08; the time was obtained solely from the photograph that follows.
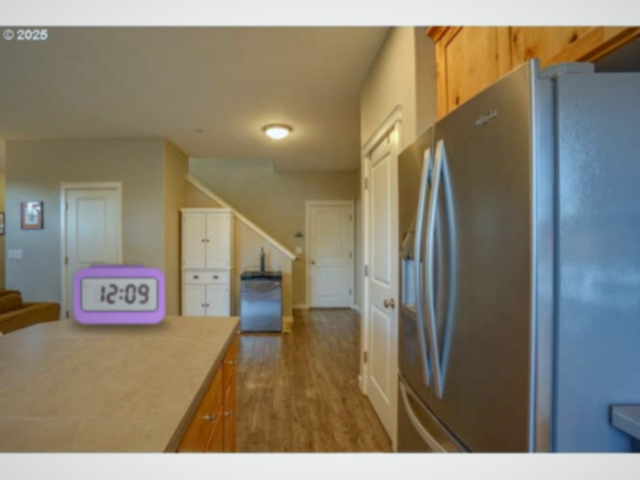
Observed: 12h09
